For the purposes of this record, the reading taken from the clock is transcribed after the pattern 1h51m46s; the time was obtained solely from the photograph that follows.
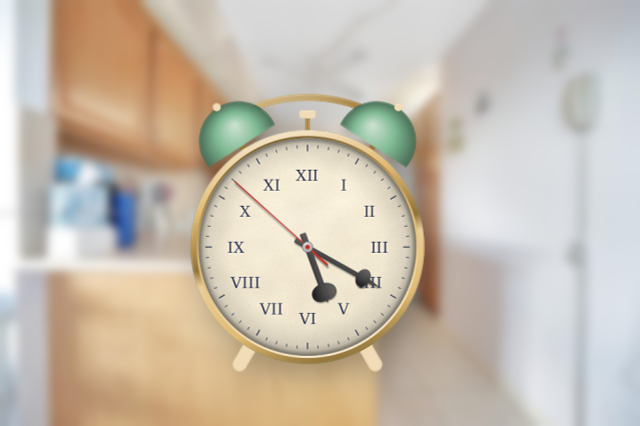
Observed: 5h19m52s
